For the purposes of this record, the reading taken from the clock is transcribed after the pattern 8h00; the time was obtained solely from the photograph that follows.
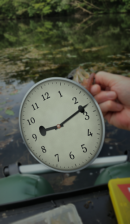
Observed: 9h13
